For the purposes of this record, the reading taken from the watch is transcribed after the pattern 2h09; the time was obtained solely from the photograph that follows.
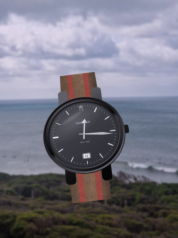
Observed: 12h16
